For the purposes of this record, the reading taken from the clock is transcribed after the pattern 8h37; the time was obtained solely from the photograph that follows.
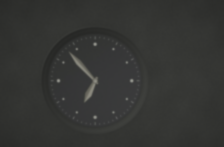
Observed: 6h53
